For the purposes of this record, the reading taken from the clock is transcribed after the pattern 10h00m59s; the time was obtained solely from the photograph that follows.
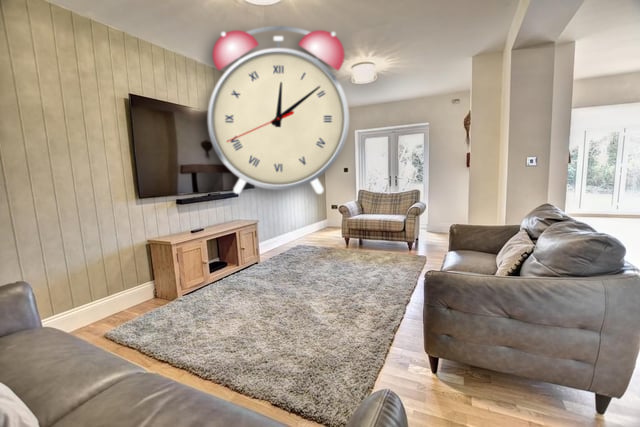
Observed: 12h08m41s
